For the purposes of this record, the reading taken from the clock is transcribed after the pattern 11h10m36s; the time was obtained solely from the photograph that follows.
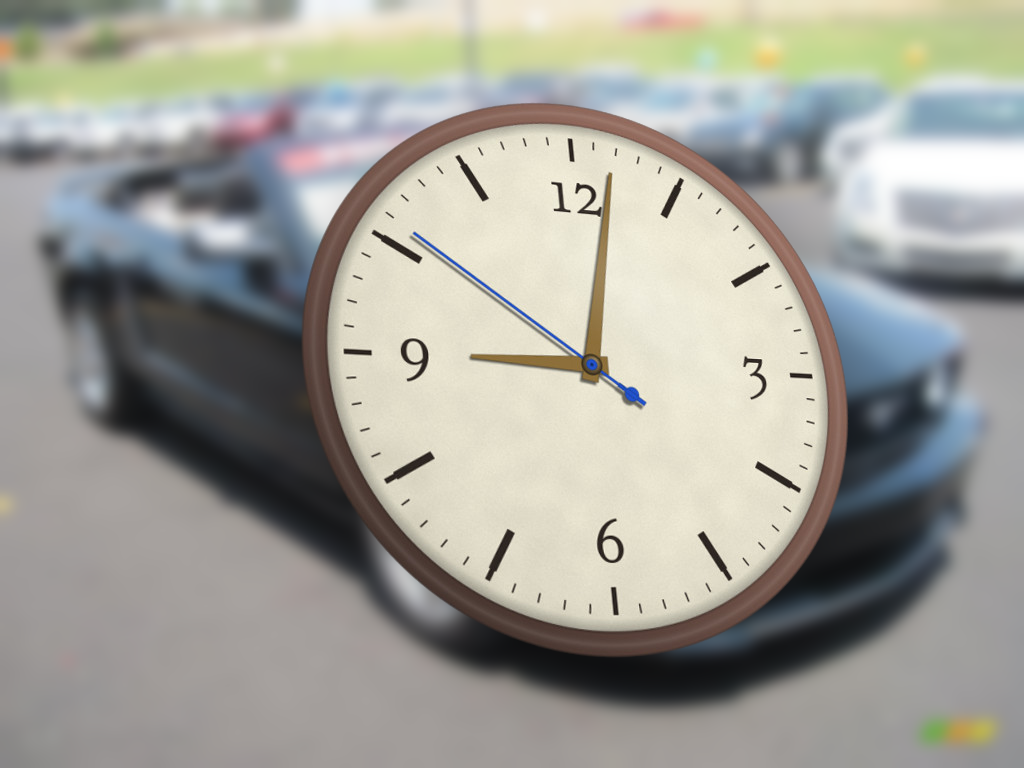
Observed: 9h01m51s
